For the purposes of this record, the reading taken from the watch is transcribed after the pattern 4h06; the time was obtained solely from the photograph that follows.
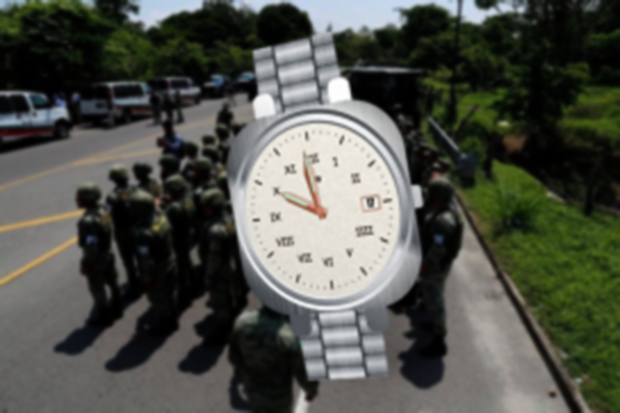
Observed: 9h59
